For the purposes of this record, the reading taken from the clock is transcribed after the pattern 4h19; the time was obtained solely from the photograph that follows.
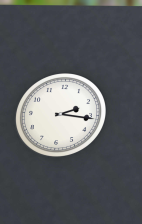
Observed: 2h16
